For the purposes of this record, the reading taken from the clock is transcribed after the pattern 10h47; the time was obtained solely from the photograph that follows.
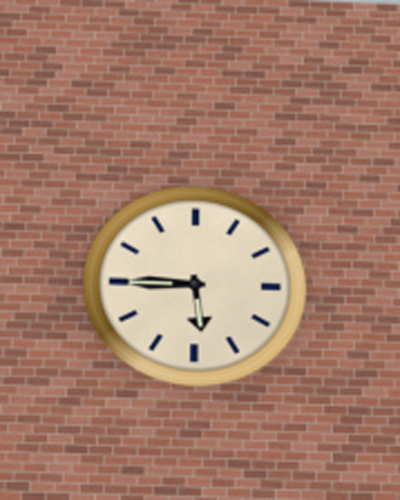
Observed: 5h45
